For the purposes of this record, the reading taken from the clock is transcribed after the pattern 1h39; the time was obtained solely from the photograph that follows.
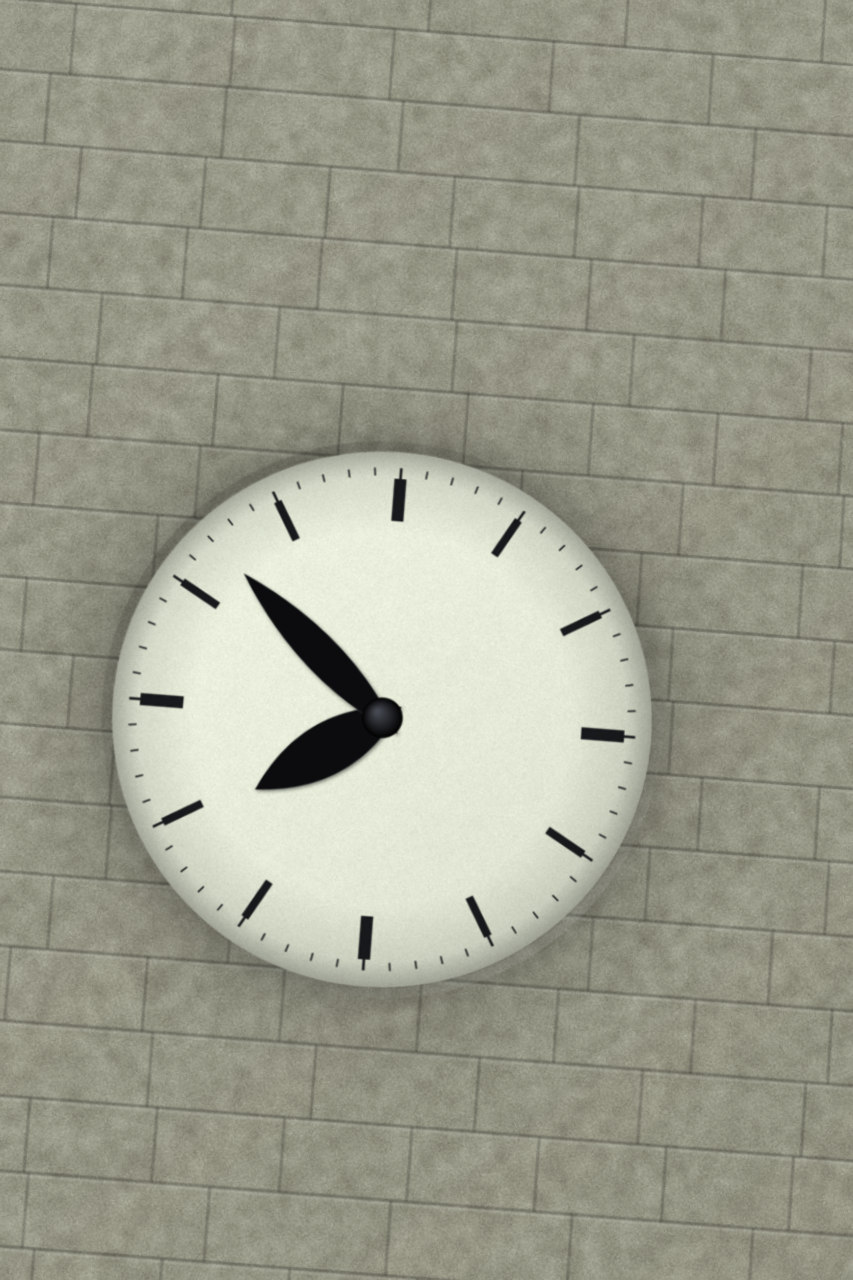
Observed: 7h52
